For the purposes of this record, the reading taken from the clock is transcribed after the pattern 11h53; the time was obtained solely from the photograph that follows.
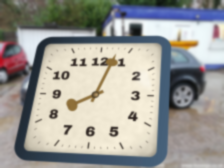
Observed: 8h03
